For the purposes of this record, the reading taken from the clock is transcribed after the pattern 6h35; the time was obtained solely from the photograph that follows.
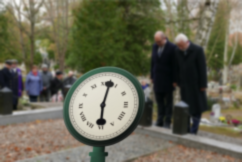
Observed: 6h02
